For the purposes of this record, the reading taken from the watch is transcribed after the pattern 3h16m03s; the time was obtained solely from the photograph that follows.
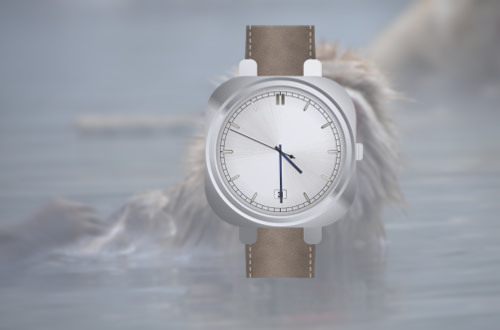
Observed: 4h29m49s
